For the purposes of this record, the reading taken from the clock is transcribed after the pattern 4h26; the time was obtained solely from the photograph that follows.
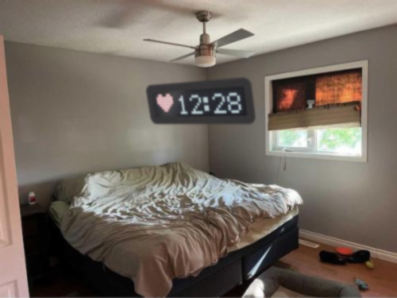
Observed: 12h28
